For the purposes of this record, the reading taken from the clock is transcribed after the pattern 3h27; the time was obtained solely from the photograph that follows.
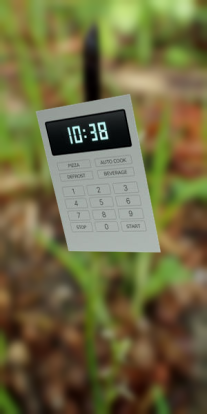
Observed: 10h38
